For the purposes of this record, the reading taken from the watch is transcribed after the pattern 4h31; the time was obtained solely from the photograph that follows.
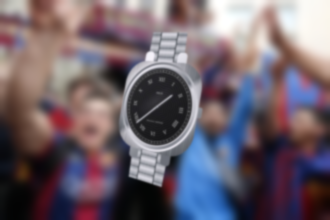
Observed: 1h38
